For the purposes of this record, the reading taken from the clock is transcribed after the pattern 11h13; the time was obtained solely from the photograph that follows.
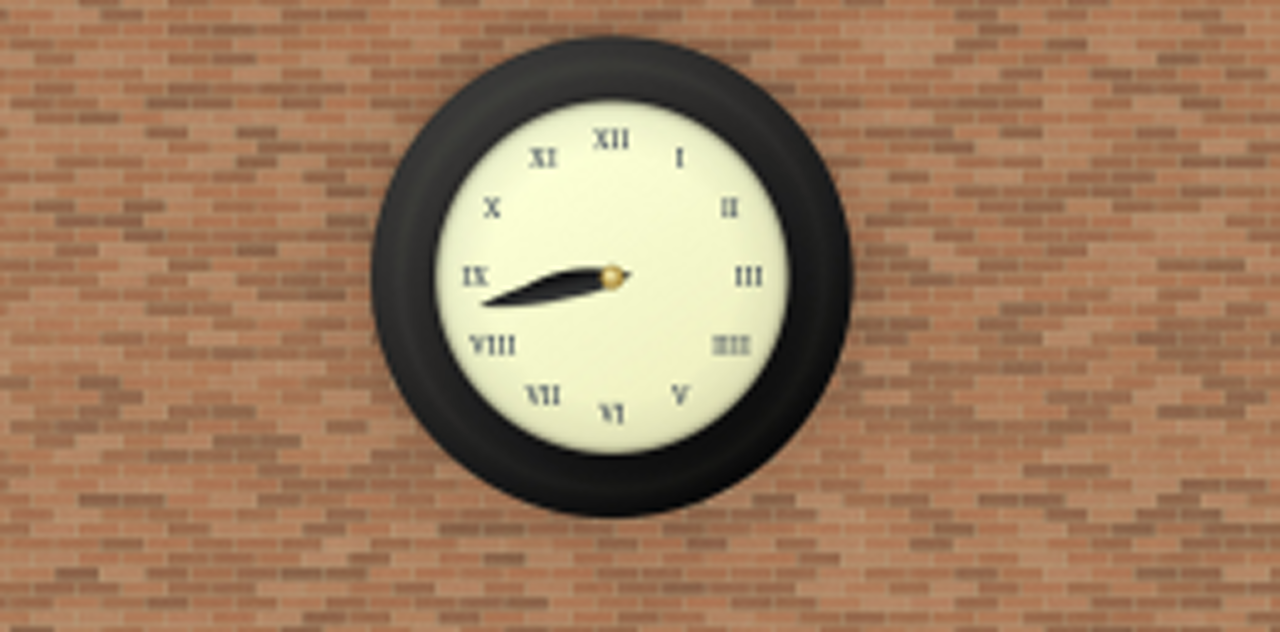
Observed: 8h43
